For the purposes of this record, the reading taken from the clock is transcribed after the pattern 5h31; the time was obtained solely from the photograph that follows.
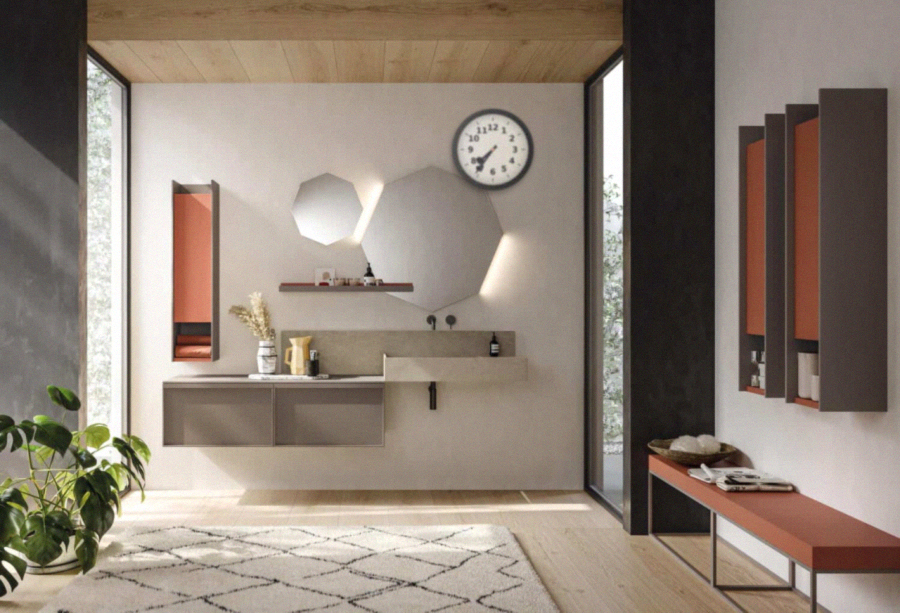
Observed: 7h36
